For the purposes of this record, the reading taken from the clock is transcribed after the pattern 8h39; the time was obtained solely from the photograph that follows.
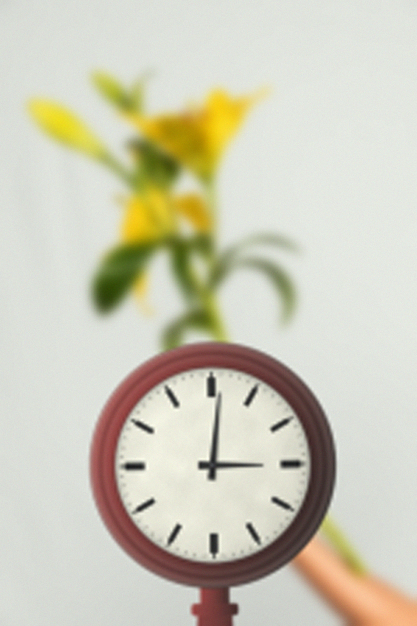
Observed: 3h01
